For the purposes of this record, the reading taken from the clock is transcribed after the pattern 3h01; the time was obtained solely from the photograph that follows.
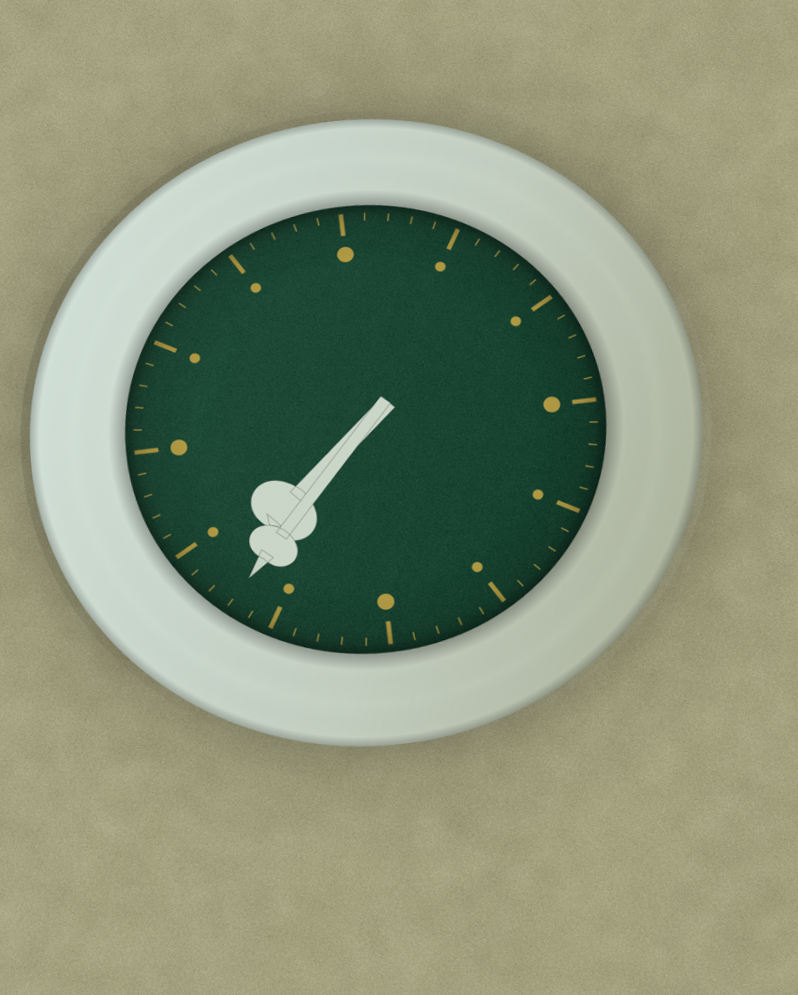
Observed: 7h37
